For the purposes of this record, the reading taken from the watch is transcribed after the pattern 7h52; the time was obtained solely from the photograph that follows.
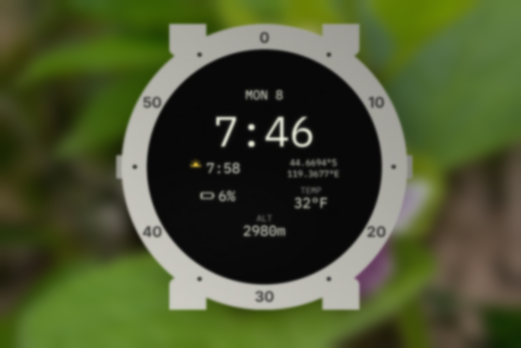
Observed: 7h46
